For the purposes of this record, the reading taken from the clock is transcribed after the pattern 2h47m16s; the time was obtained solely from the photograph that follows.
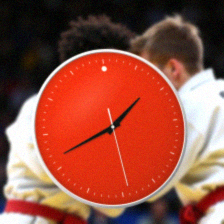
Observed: 1h41m29s
